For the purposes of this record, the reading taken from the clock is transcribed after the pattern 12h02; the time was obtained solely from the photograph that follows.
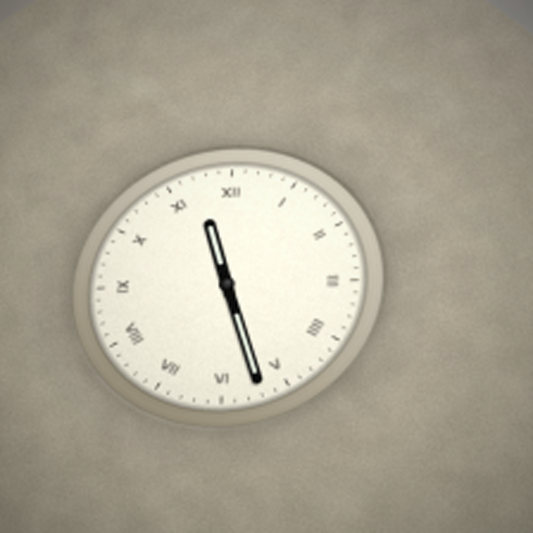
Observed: 11h27
